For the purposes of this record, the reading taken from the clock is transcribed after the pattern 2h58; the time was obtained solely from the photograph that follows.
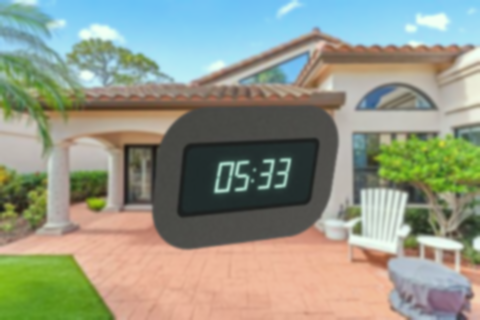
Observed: 5h33
